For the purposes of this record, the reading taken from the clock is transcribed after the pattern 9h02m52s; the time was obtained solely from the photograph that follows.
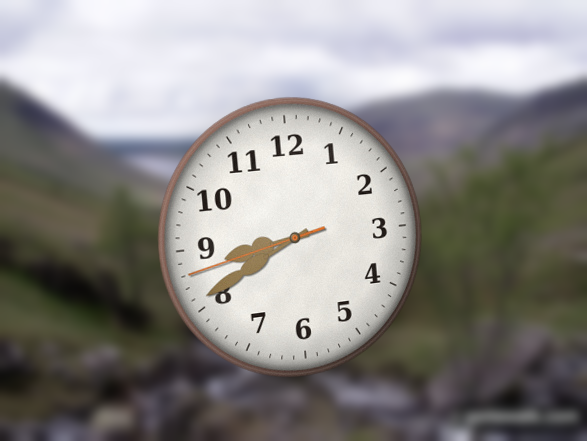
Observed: 8h40m43s
